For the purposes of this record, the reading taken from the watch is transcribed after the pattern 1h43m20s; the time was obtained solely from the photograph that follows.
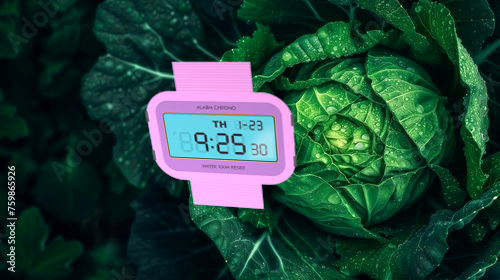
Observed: 9h25m30s
